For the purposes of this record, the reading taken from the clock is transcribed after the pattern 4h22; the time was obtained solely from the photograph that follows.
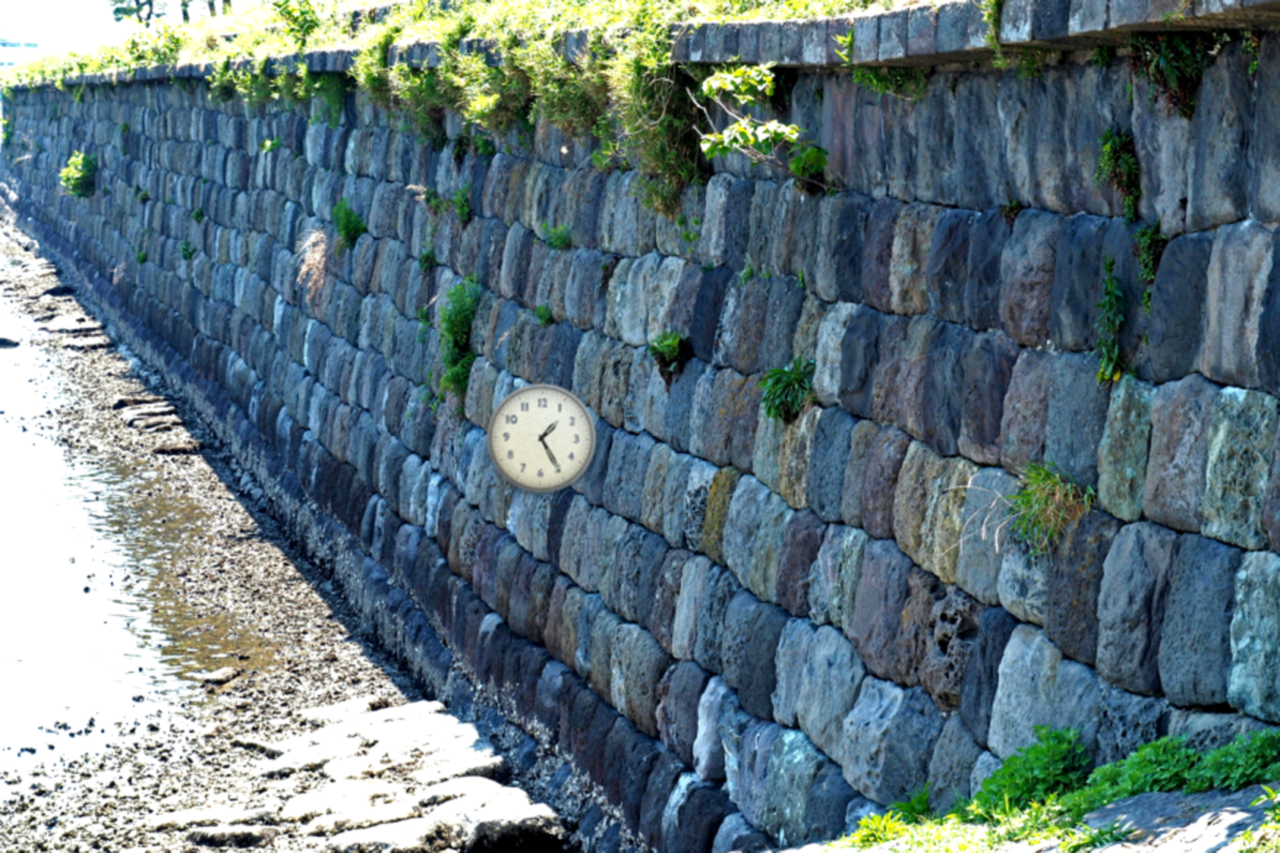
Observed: 1h25
